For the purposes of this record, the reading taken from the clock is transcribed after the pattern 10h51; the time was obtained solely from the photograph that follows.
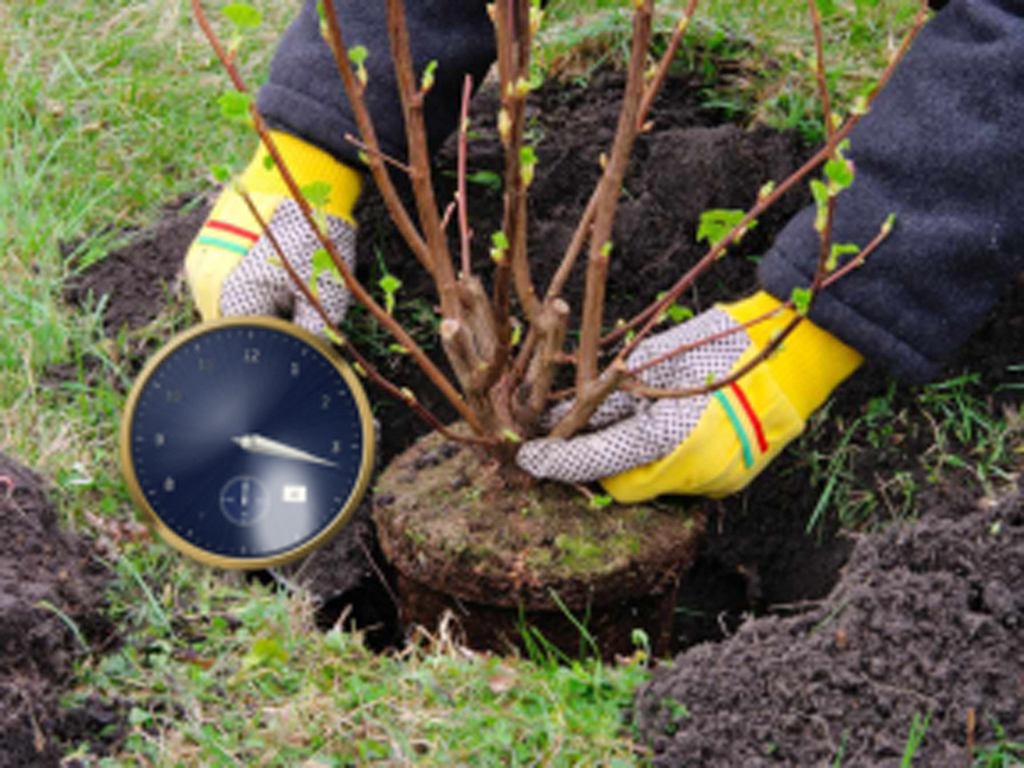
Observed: 3h17
